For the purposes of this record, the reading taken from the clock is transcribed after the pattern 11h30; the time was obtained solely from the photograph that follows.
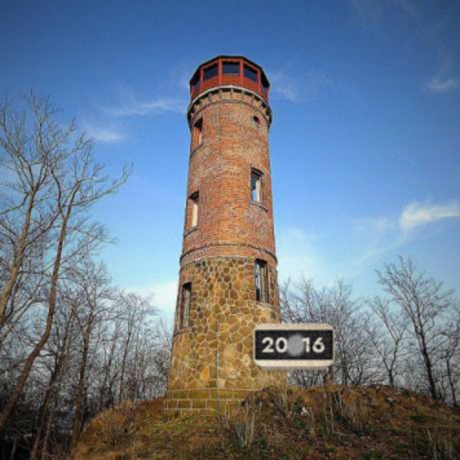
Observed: 20h16
